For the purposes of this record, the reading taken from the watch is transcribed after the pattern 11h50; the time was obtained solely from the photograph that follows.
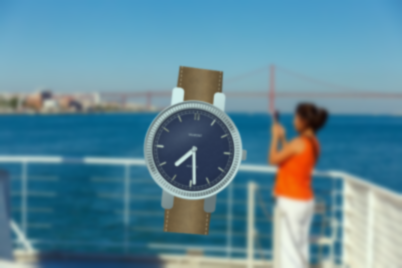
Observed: 7h29
